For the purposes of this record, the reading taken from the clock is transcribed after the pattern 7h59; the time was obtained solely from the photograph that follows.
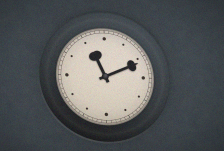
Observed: 11h11
